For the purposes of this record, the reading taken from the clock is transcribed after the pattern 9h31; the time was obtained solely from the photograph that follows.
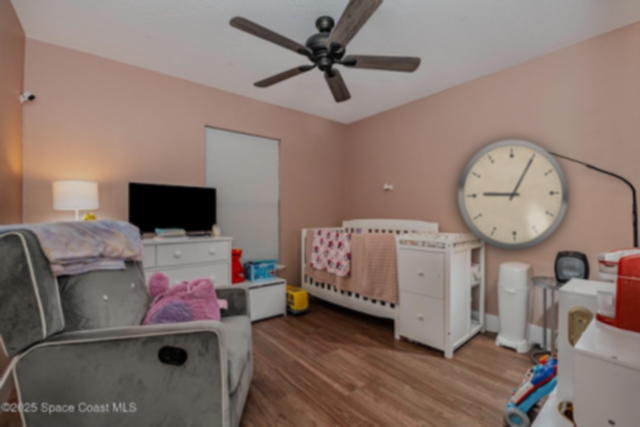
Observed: 9h05
